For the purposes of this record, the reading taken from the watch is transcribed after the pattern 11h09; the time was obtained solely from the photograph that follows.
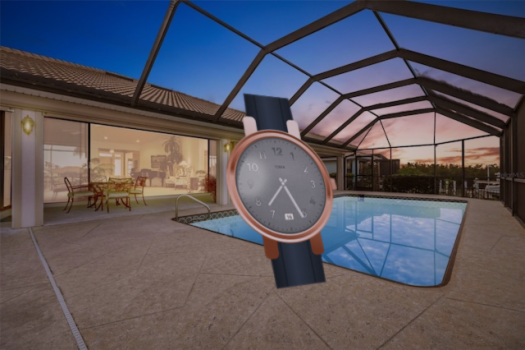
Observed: 7h26
